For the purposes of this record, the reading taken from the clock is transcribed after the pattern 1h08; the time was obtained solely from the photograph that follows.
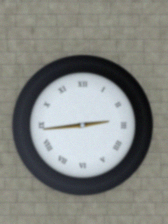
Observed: 2h44
